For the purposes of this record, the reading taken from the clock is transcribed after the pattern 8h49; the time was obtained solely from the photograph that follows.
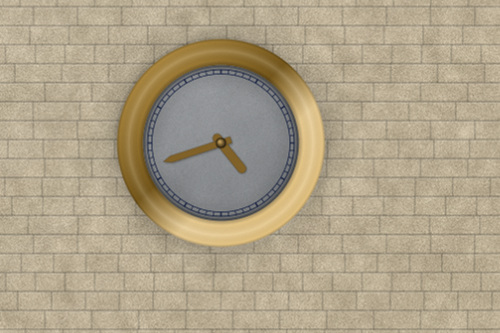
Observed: 4h42
